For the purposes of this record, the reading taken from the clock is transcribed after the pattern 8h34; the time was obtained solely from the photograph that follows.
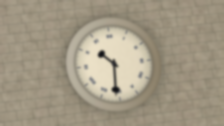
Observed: 10h31
